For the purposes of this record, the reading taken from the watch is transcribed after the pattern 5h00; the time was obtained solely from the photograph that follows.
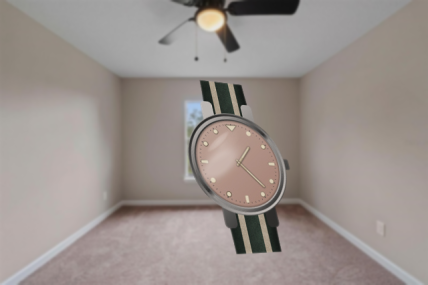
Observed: 1h23
